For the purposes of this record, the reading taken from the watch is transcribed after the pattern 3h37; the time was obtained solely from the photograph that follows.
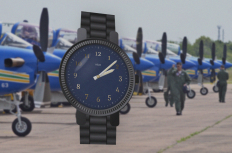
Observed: 2h08
